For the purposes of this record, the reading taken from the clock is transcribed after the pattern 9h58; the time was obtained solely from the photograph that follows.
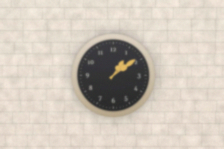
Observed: 1h09
